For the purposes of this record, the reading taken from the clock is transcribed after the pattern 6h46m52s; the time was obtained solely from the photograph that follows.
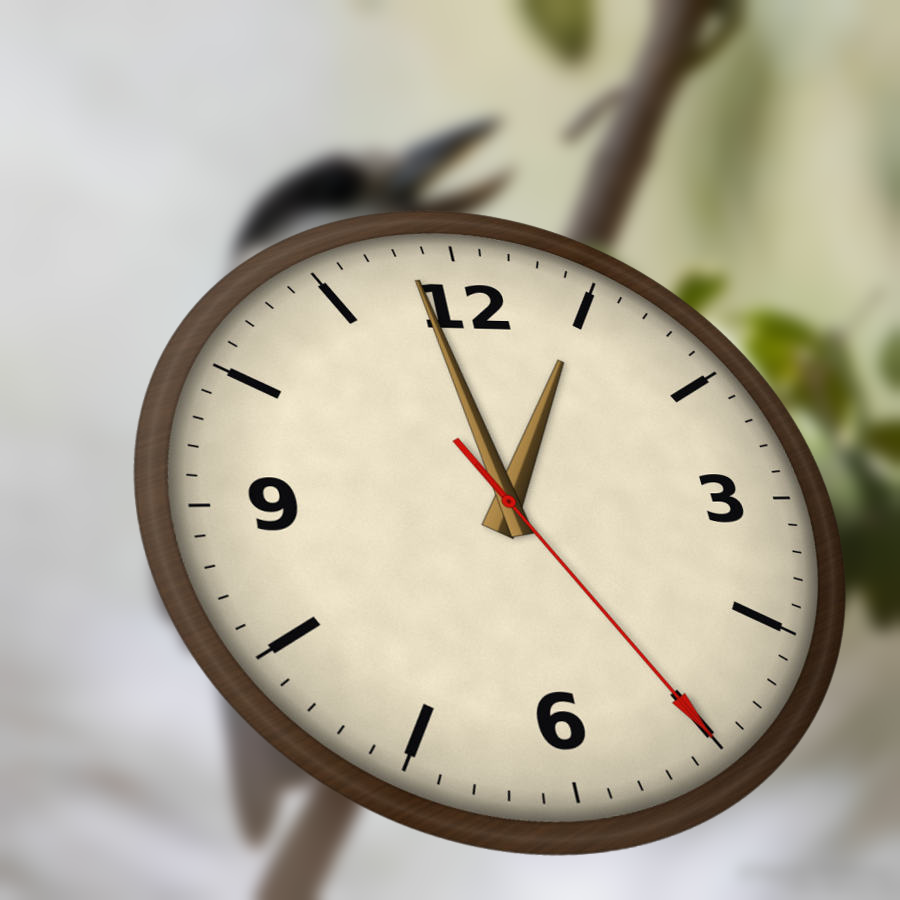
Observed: 12h58m25s
